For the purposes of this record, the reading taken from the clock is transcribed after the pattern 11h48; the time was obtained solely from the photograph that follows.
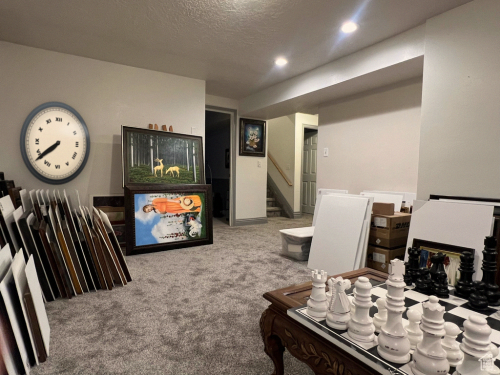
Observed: 7h39
